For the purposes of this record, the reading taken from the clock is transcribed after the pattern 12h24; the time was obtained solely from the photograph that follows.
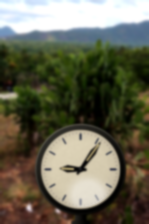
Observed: 9h06
